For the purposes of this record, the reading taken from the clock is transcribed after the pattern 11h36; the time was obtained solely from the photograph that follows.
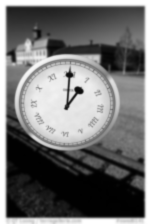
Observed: 1h00
